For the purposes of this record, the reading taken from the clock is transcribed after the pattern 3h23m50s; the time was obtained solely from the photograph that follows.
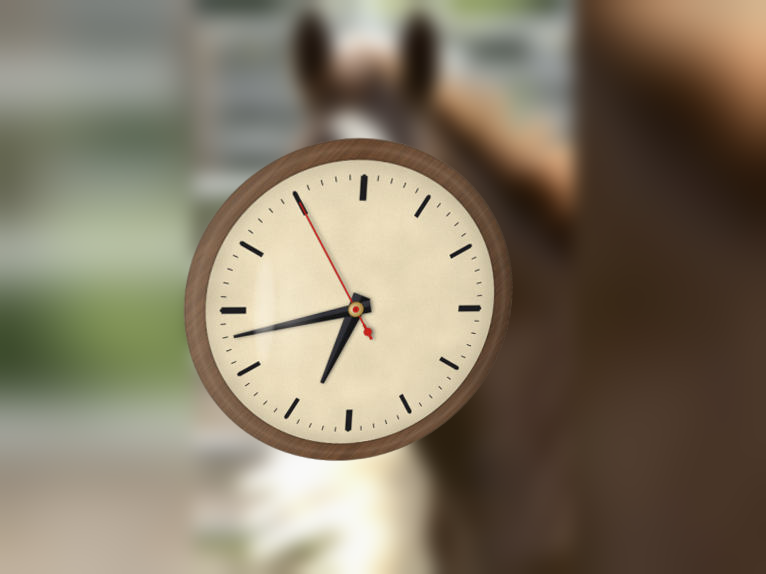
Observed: 6h42m55s
